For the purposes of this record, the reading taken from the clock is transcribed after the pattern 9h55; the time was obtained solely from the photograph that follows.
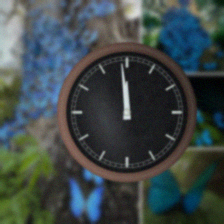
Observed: 11h59
